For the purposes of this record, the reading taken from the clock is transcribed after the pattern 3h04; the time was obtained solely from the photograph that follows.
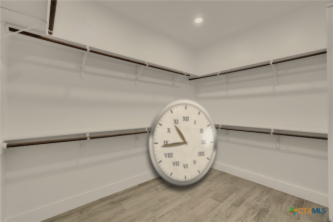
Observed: 10h44
